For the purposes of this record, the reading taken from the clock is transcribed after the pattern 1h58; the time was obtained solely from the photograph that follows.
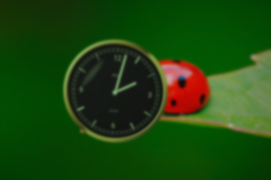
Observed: 2h02
